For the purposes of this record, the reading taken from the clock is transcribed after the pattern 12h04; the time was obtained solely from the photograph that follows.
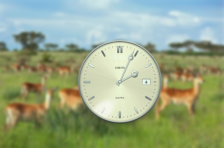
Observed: 2h04
